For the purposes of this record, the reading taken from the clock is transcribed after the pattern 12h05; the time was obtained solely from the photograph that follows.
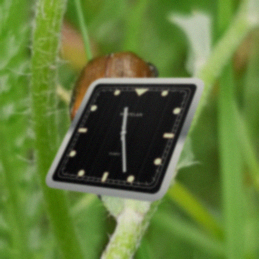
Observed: 11h26
